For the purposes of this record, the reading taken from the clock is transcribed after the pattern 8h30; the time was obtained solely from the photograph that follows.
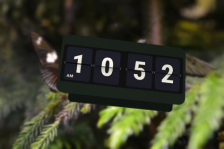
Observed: 10h52
